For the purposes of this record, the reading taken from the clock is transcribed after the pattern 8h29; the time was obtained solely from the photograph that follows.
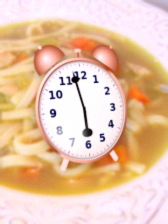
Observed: 5h58
